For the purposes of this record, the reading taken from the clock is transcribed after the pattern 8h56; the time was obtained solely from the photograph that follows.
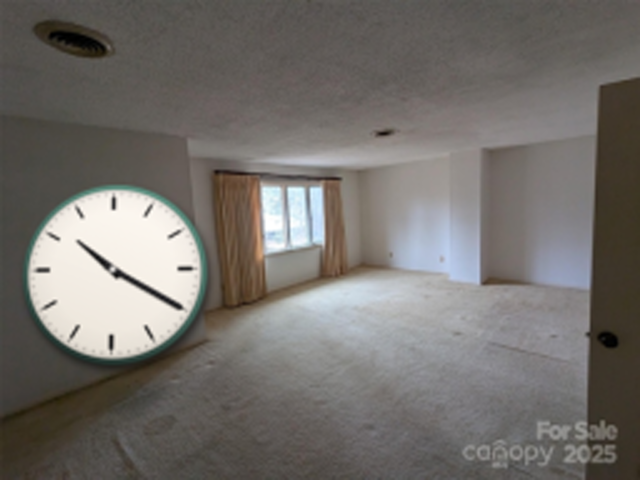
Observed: 10h20
